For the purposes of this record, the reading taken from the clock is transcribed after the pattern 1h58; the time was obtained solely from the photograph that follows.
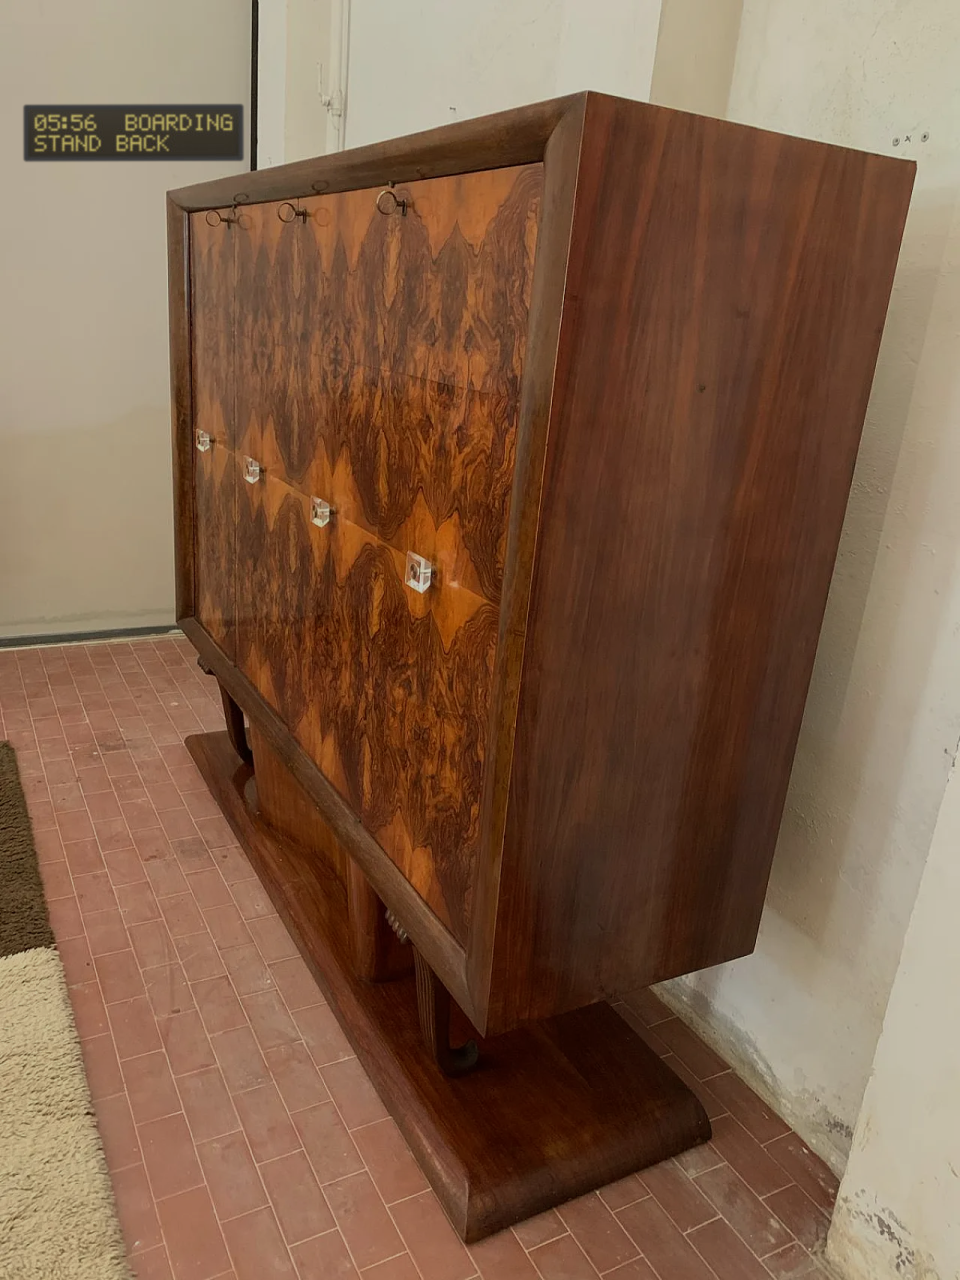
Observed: 5h56
